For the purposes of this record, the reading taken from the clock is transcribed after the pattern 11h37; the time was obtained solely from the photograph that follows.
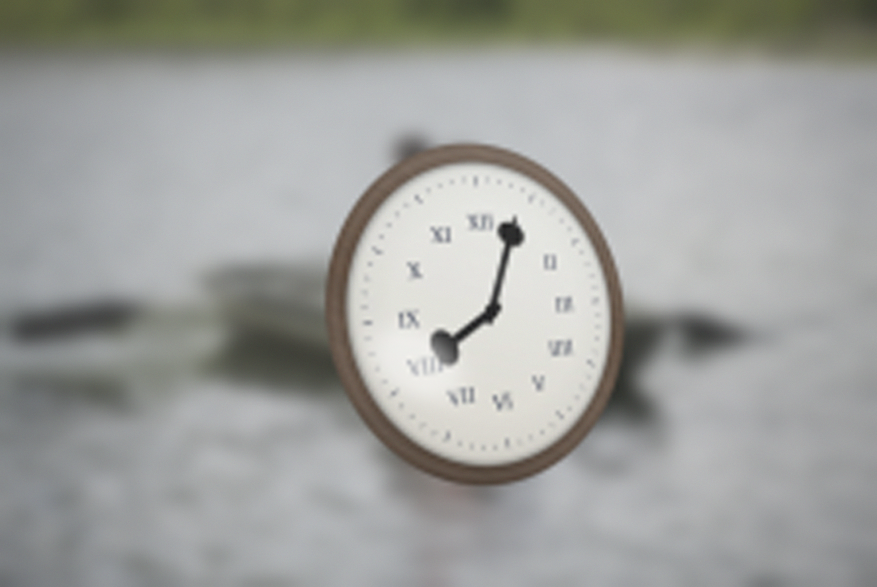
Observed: 8h04
